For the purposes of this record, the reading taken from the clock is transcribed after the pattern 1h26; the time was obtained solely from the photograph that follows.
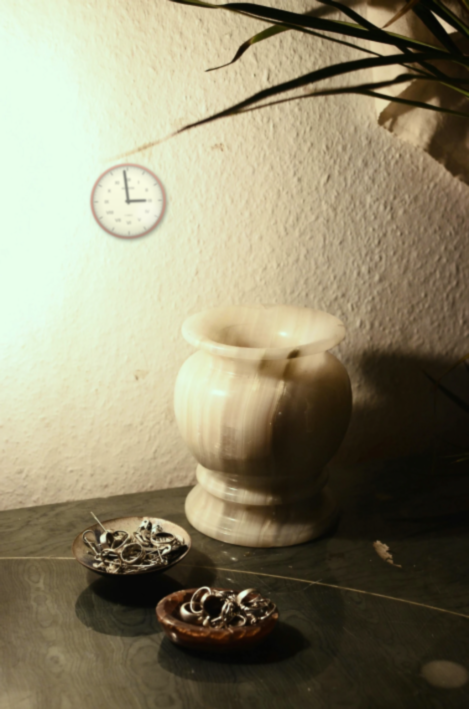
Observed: 2h59
